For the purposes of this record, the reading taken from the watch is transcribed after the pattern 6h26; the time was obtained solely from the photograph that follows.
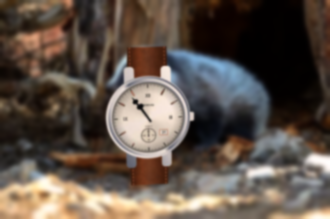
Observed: 10h54
